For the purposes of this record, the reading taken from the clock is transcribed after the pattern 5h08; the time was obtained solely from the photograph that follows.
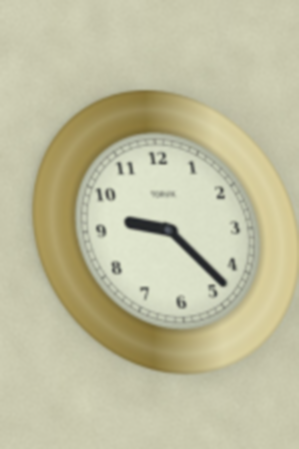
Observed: 9h23
